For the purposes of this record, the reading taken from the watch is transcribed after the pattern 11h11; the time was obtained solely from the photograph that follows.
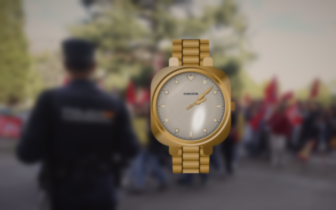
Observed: 2h08
